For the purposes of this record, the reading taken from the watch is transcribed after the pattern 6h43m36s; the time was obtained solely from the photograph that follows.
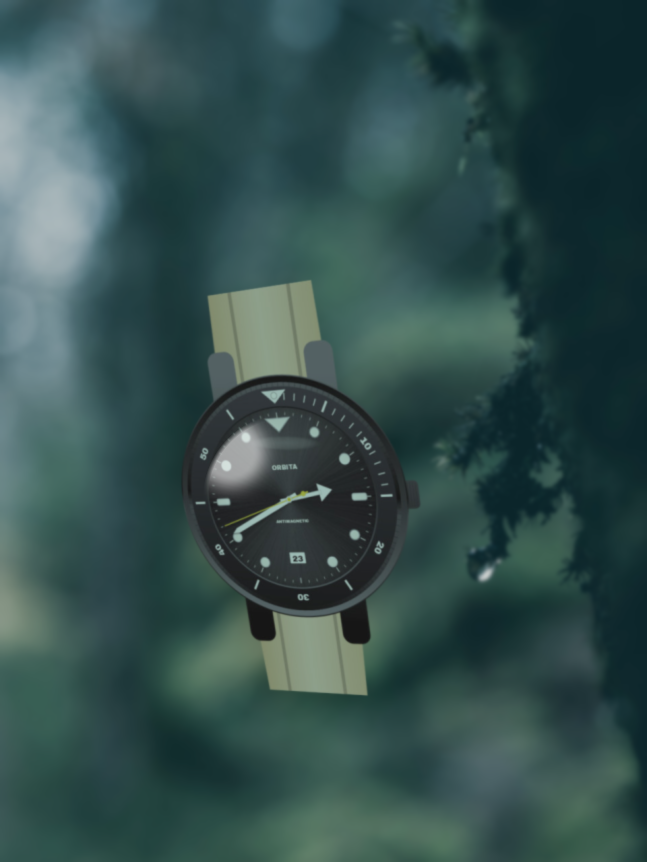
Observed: 2h40m42s
